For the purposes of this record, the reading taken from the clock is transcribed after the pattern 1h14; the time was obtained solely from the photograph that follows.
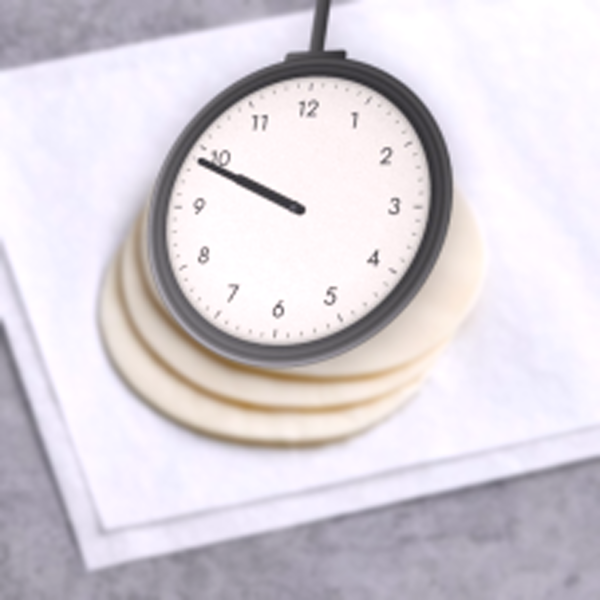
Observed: 9h49
